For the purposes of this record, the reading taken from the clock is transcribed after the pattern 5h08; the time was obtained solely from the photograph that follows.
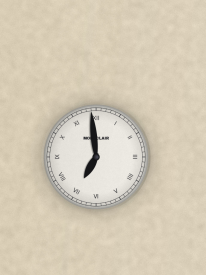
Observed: 6h59
